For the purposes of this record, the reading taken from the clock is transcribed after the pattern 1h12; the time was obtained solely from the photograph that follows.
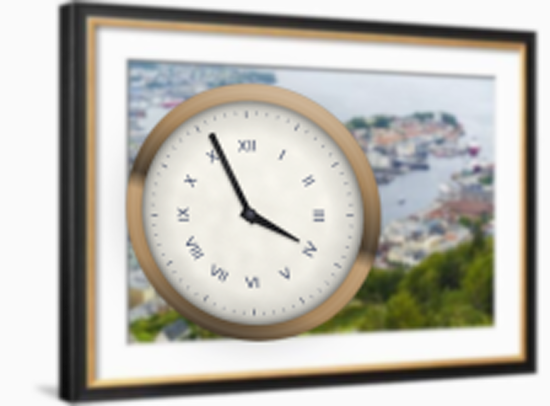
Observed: 3h56
